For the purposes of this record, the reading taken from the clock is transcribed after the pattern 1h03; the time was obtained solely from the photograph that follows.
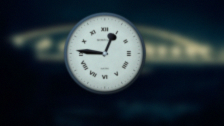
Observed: 12h46
